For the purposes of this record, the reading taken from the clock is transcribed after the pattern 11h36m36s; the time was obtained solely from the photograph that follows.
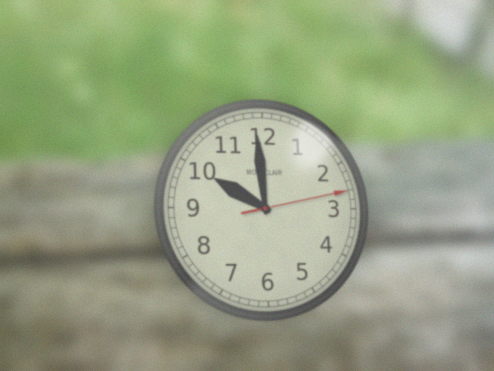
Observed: 9h59m13s
